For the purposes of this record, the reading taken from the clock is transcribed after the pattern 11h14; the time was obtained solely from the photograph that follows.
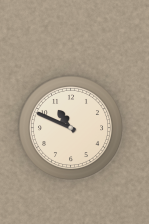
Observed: 10h49
